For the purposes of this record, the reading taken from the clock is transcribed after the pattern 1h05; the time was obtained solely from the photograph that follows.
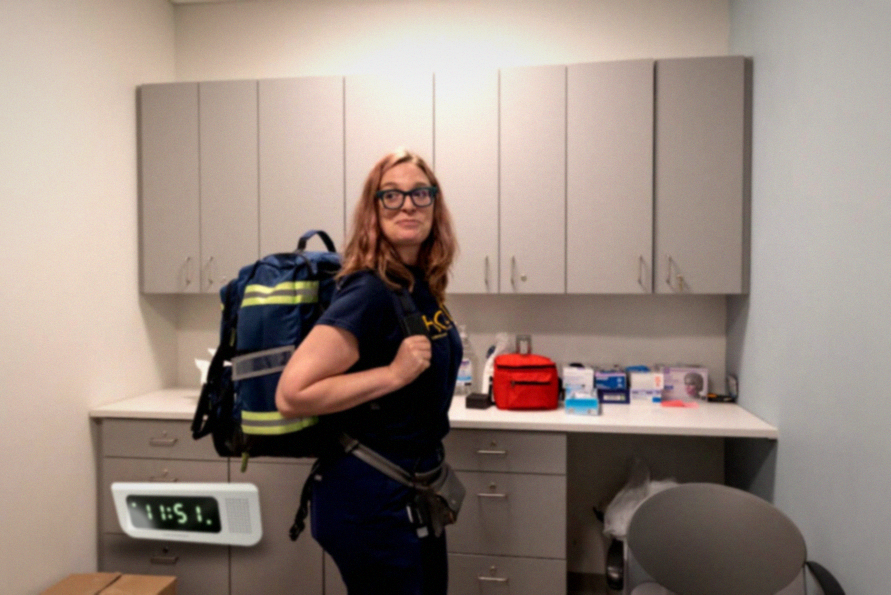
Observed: 11h51
